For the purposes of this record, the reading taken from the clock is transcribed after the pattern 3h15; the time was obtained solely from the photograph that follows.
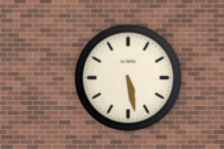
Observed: 5h28
